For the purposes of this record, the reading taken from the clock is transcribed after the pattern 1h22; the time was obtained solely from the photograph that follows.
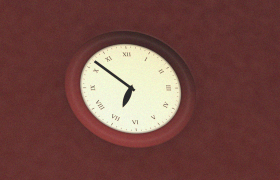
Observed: 6h52
